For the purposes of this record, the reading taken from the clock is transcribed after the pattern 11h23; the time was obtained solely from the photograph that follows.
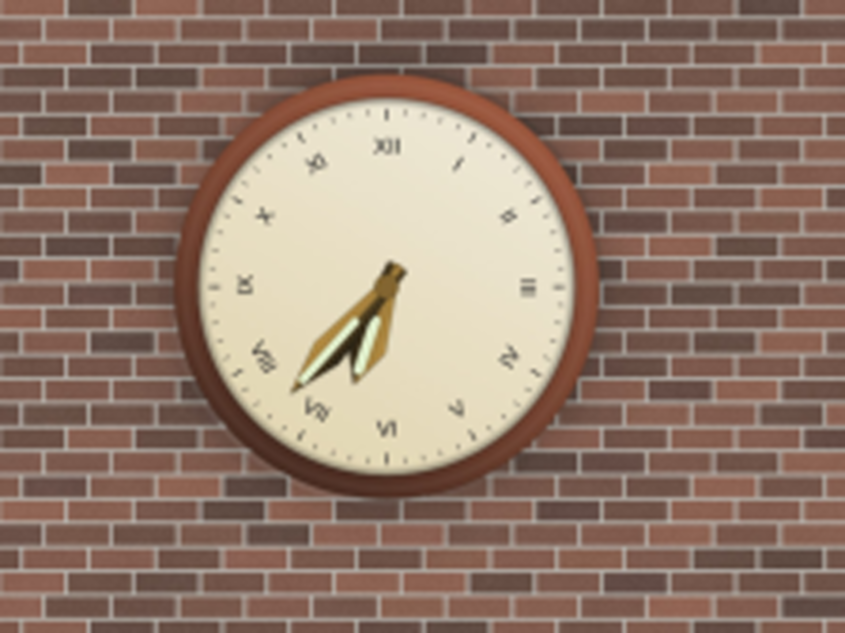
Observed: 6h37
